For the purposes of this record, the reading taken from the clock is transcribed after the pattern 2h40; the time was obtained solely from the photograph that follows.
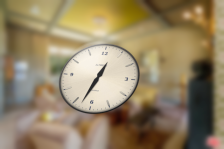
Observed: 12h33
